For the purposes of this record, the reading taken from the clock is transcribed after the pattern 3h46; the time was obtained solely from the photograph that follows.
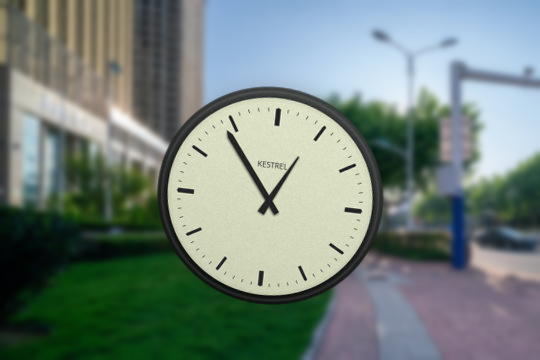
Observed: 12h54
